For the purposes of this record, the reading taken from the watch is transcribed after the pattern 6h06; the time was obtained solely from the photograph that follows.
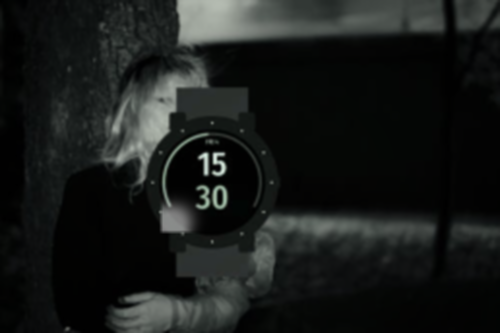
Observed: 15h30
